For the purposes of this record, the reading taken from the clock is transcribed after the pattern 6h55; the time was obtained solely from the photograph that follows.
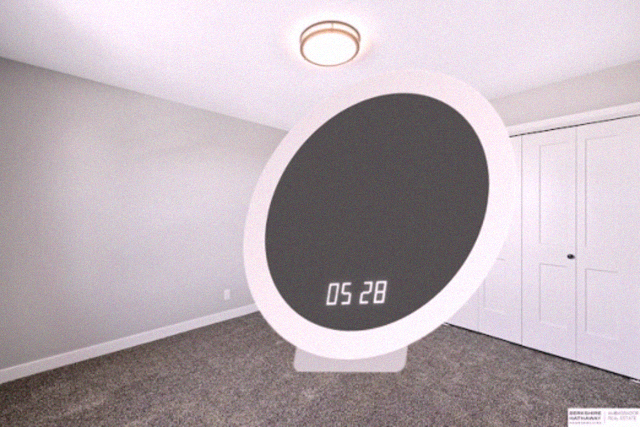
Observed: 5h28
